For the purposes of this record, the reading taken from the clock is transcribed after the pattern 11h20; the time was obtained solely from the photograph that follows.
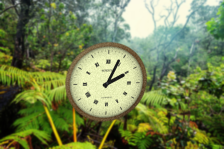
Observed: 2h04
